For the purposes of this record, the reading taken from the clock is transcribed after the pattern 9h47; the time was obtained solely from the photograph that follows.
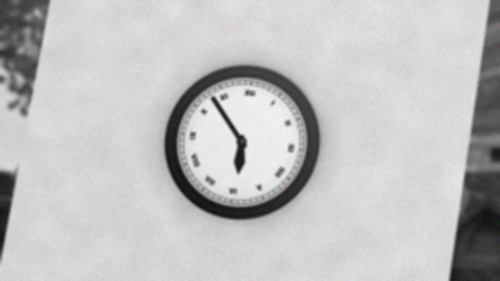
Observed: 5h53
